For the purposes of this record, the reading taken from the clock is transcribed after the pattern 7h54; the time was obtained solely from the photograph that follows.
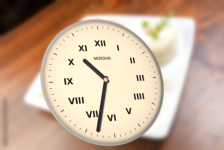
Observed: 10h33
